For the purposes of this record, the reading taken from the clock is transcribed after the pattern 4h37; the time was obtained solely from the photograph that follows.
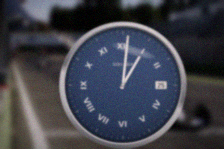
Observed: 1h01
